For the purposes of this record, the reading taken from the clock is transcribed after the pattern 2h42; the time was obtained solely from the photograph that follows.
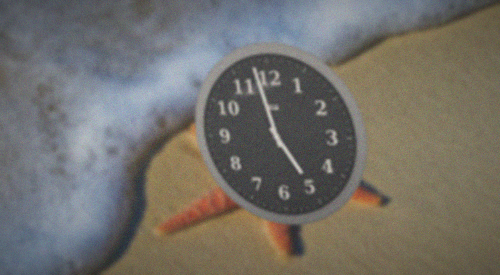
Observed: 4h58
